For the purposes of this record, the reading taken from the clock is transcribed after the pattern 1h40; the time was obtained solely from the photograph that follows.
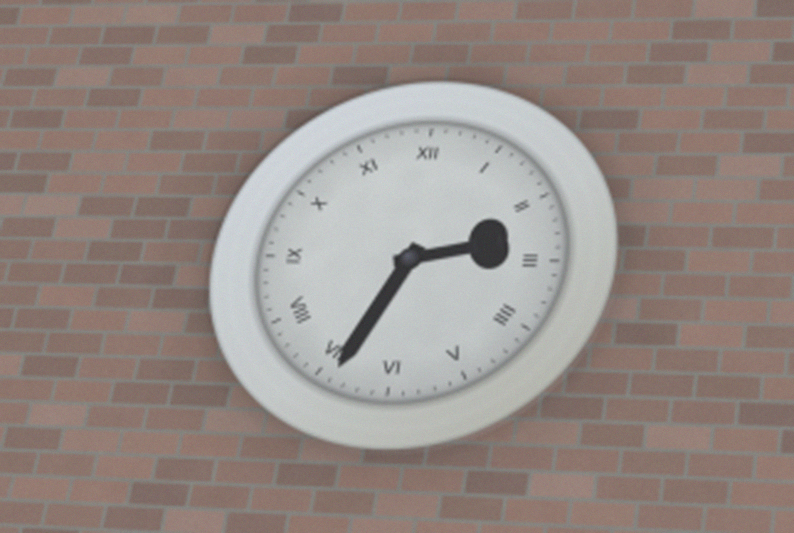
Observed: 2h34
